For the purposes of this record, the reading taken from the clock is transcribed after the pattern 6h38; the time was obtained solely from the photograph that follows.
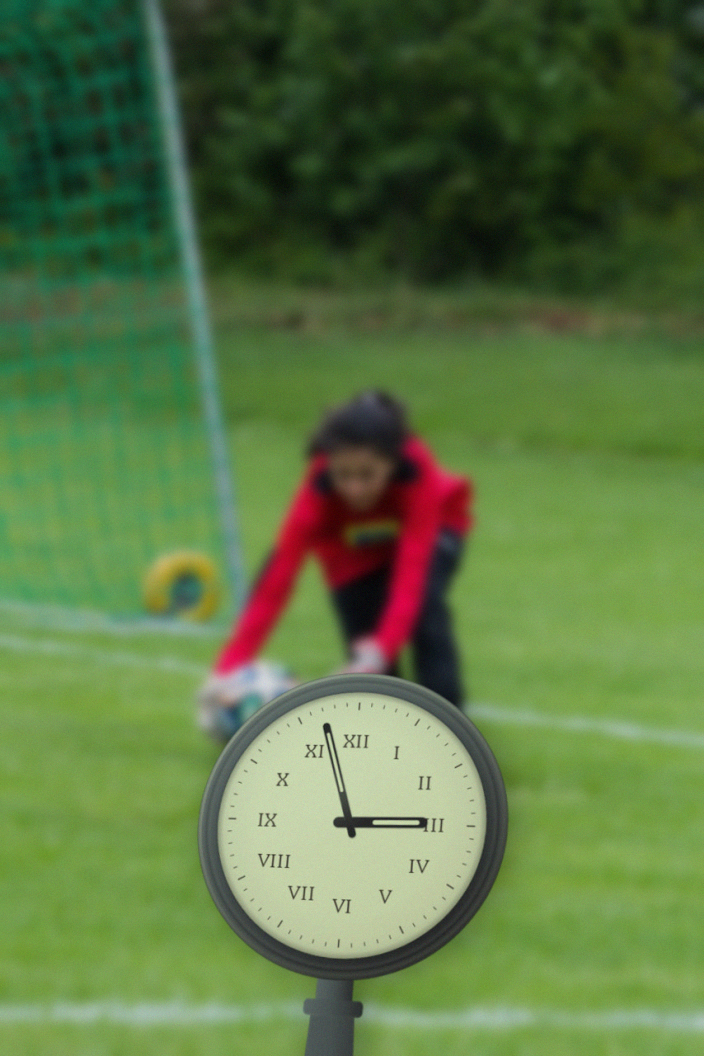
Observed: 2h57
